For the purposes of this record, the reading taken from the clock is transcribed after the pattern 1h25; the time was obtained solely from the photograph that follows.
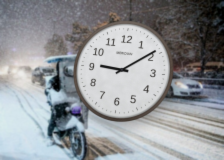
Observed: 9h09
